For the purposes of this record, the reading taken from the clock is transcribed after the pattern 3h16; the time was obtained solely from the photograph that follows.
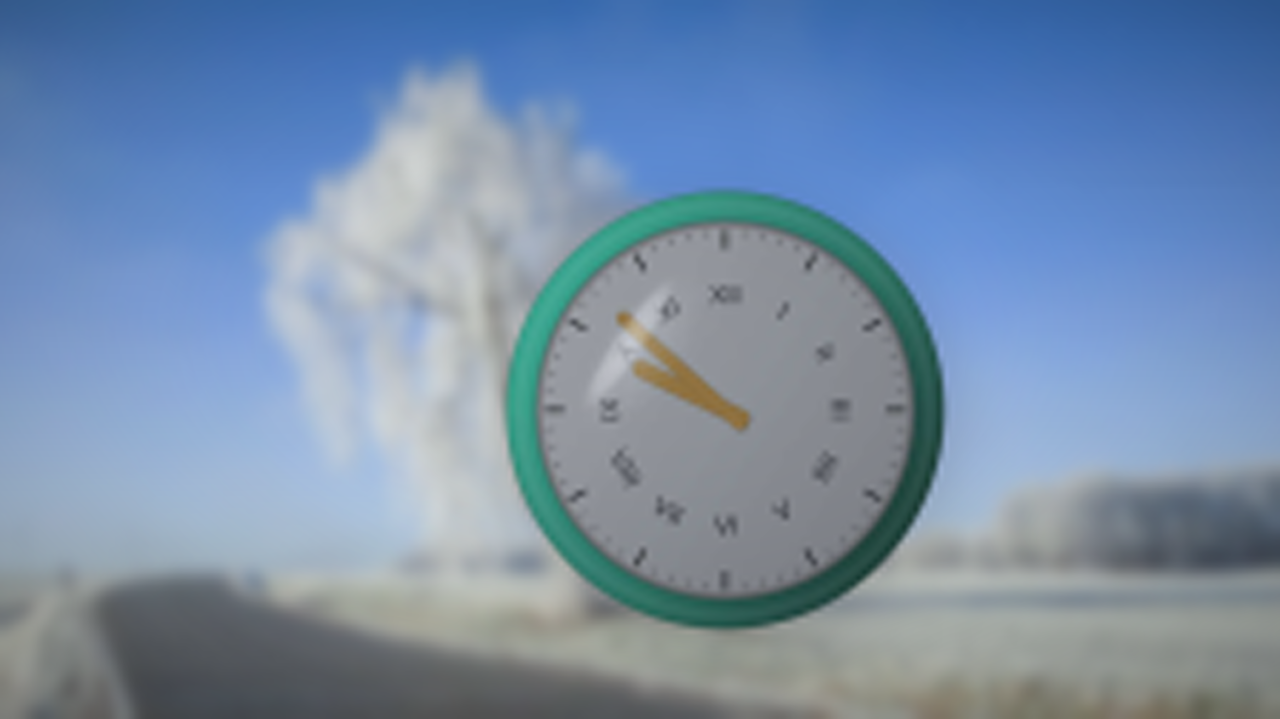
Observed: 9h52
